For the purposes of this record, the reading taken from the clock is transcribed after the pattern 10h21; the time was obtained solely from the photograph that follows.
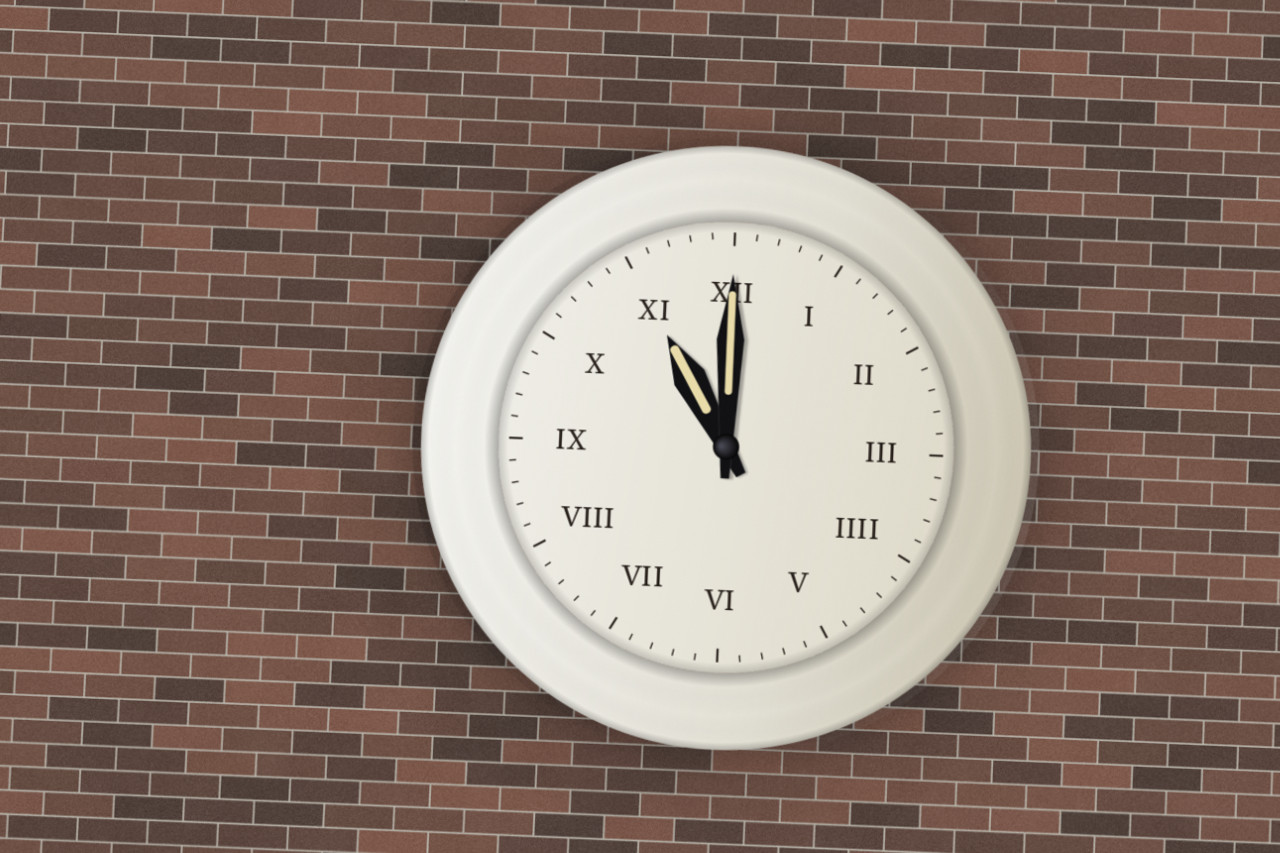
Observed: 11h00
